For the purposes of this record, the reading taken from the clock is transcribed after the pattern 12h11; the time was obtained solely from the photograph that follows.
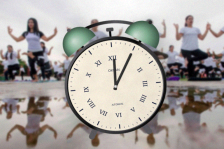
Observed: 12h05
